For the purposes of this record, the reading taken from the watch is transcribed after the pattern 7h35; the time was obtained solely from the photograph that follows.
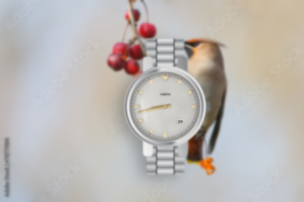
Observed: 8h43
